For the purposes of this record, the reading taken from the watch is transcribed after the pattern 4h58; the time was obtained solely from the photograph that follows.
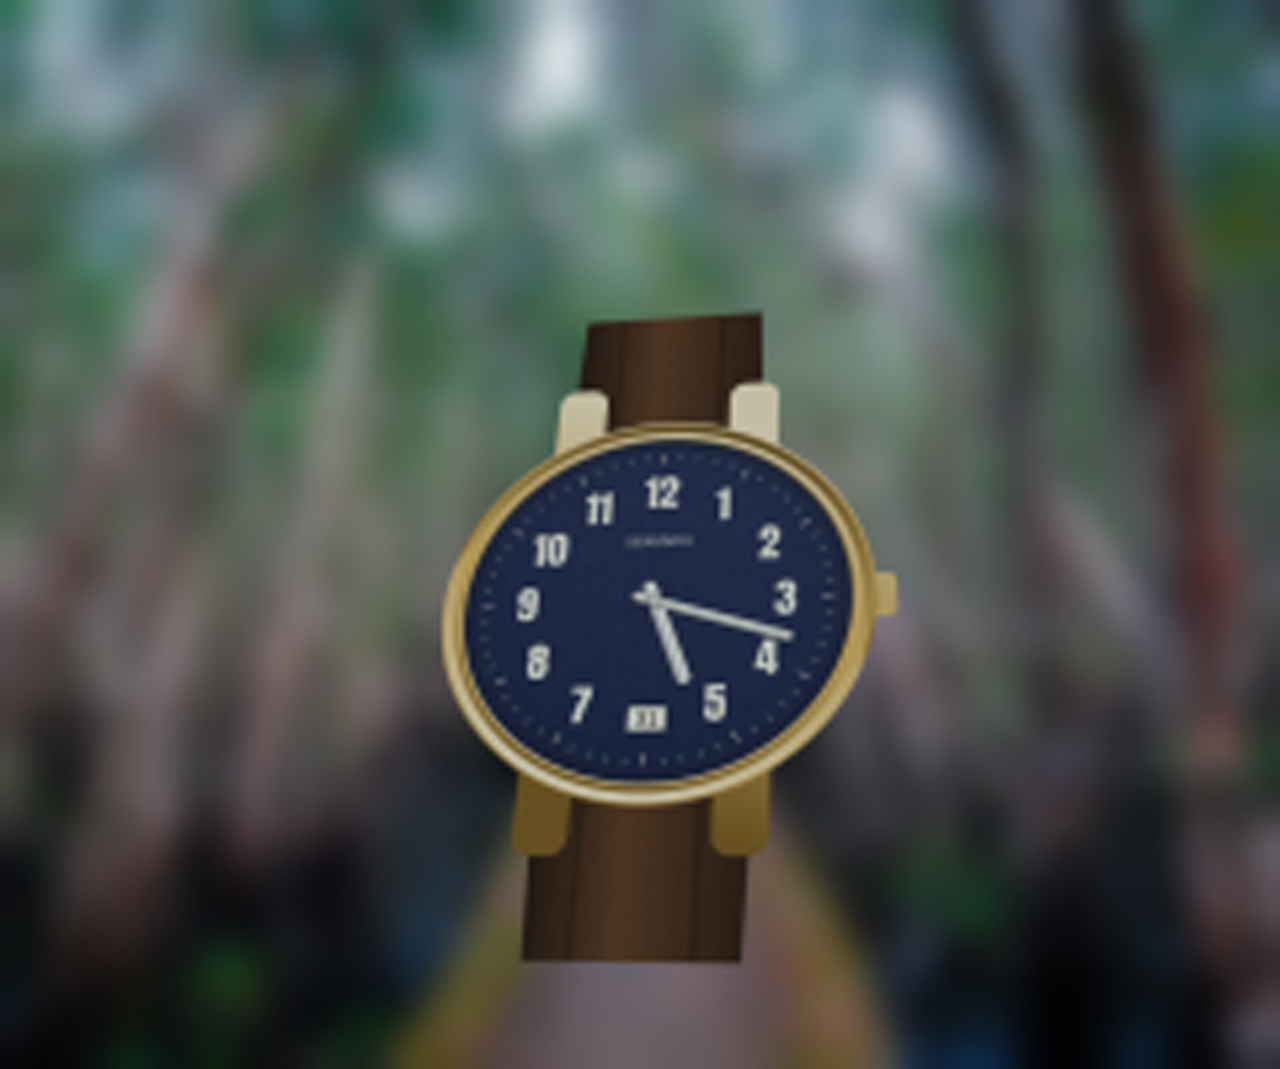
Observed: 5h18
